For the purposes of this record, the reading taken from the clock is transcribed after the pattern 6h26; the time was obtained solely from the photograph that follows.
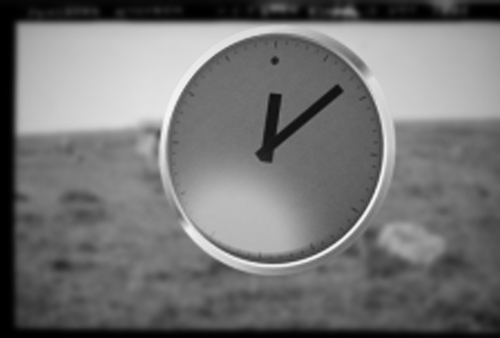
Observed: 12h08
